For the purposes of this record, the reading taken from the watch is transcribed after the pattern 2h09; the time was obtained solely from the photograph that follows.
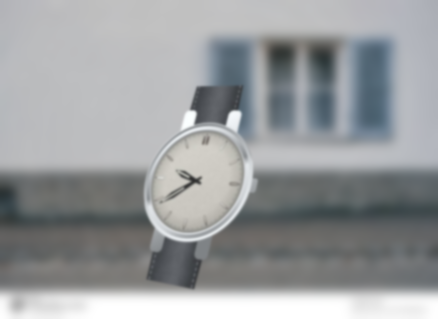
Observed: 9h39
